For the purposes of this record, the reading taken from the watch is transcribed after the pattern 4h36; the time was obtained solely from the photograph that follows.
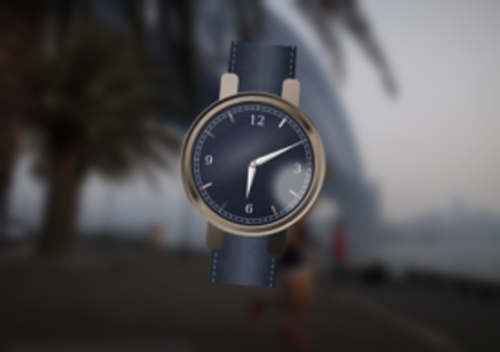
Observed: 6h10
